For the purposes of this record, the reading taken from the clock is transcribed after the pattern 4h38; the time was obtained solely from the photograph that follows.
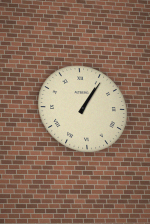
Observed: 1h06
